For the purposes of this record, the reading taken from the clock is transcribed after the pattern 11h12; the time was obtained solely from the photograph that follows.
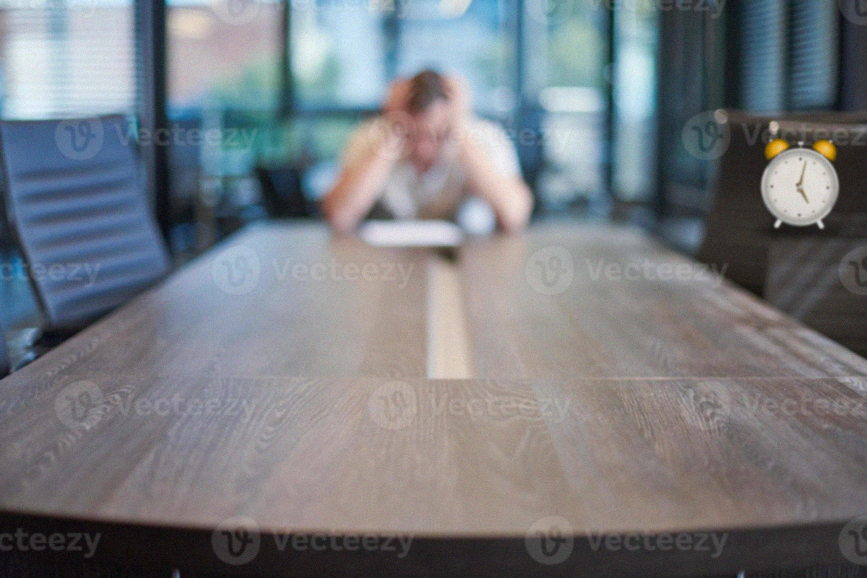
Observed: 5h02
